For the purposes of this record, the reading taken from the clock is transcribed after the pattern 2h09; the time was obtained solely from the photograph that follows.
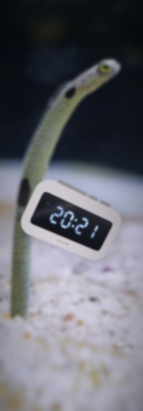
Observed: 20h21
